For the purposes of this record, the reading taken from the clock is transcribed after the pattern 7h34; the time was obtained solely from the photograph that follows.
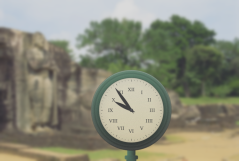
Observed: 9h54
